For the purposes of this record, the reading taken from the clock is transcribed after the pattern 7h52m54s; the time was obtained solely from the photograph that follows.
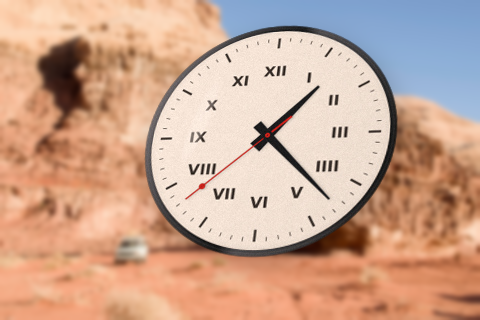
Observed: 1h22m38s
